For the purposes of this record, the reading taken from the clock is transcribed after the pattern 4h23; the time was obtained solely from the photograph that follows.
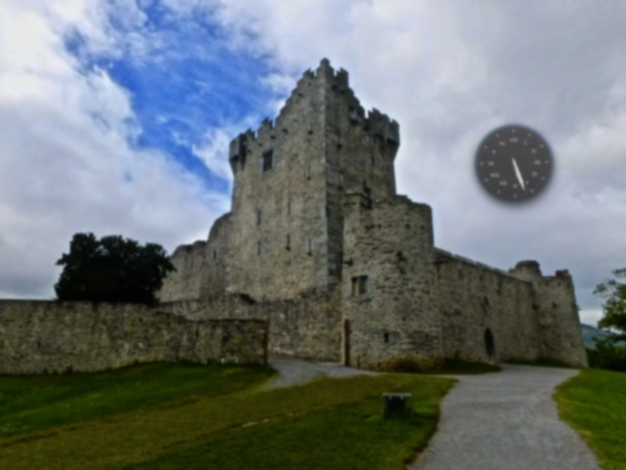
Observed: 5h27
